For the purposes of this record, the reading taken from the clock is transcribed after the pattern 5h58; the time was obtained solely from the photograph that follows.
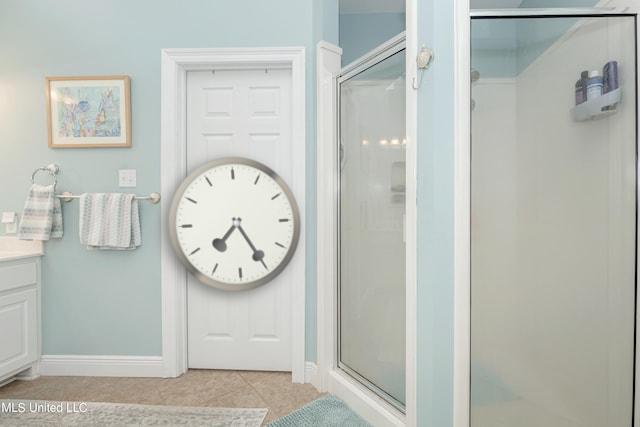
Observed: 7h25
